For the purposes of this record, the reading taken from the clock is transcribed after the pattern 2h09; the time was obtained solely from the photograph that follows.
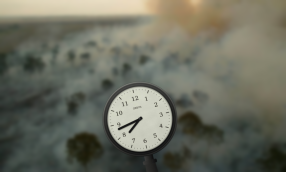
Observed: 7h43
